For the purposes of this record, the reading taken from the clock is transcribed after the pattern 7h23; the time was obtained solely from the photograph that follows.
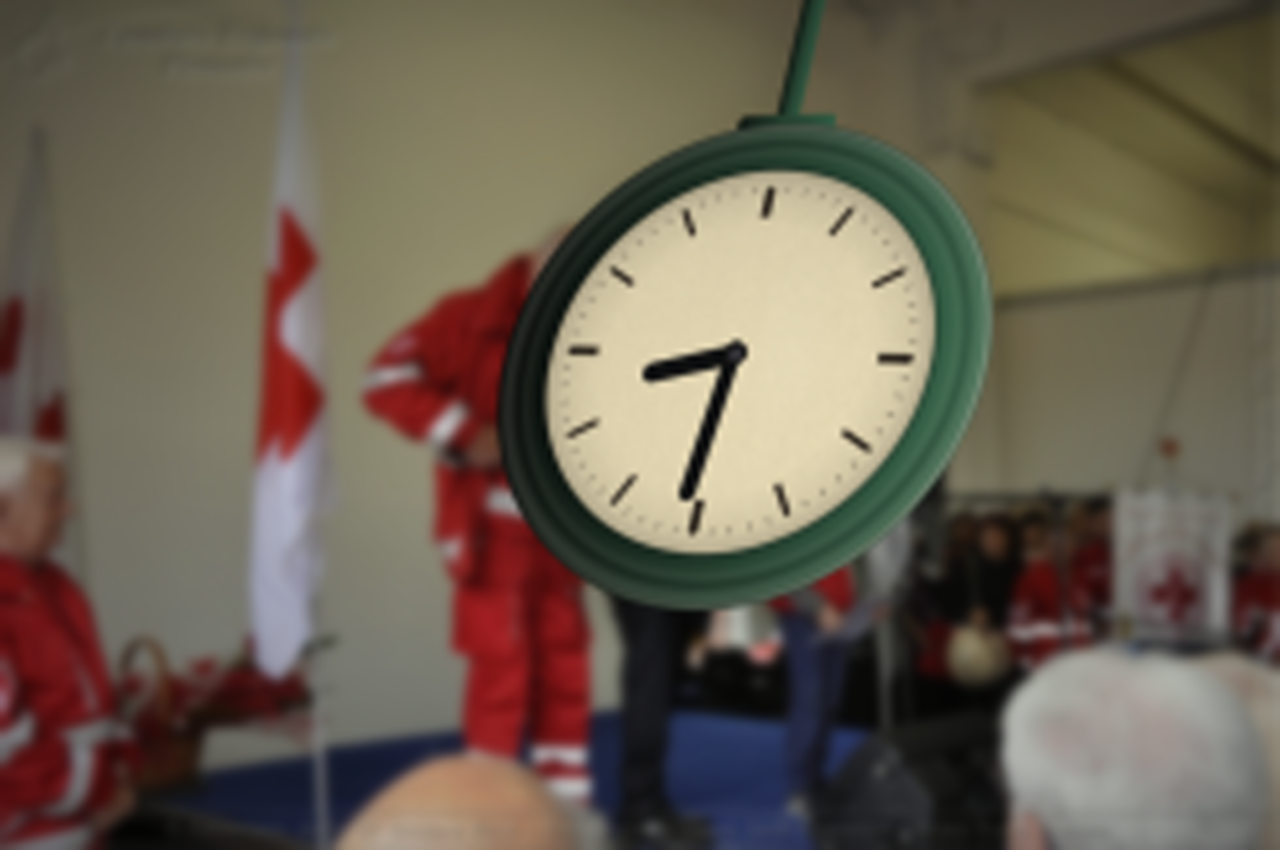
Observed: 8h31
